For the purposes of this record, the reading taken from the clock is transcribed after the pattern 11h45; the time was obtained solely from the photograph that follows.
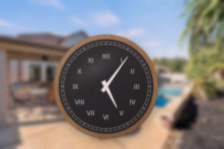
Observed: 5h06
